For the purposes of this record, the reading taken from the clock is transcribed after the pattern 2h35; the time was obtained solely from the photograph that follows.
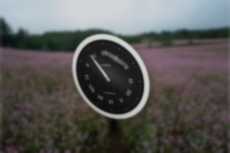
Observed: 10h54
